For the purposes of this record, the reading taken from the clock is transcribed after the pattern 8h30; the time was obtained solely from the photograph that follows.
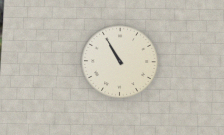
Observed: 10h55
